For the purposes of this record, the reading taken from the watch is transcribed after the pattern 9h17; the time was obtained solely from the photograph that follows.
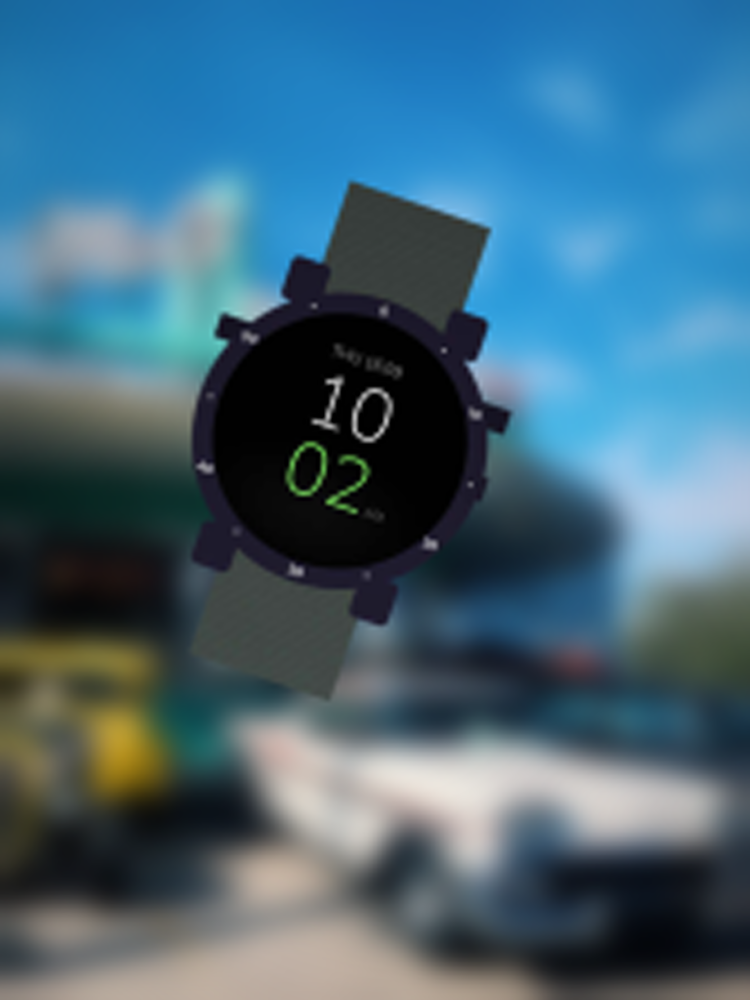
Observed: 10h02
